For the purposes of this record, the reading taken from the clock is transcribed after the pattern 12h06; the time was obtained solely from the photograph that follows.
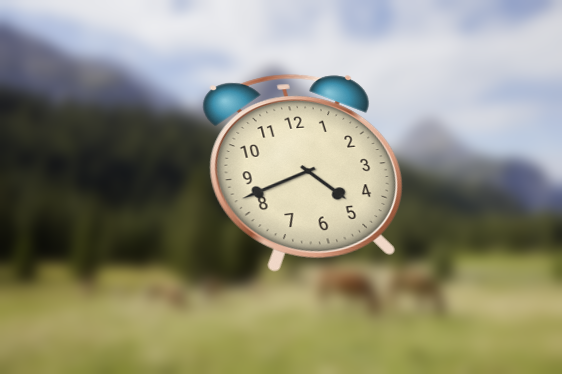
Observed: 4h42
